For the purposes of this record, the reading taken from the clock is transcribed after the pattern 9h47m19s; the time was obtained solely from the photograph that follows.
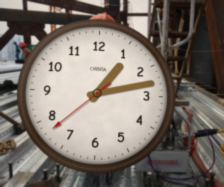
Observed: 1h12m38s
